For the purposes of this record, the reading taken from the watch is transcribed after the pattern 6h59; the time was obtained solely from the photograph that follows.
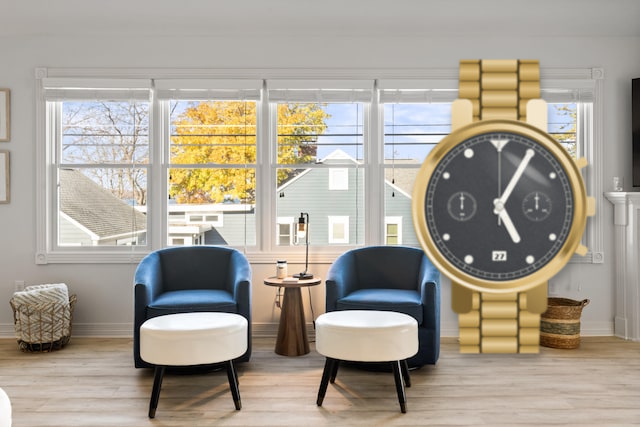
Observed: 5h05
